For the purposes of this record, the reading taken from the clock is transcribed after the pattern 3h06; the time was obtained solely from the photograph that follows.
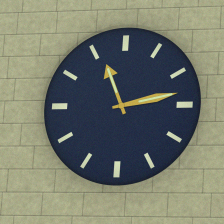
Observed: 11h13
